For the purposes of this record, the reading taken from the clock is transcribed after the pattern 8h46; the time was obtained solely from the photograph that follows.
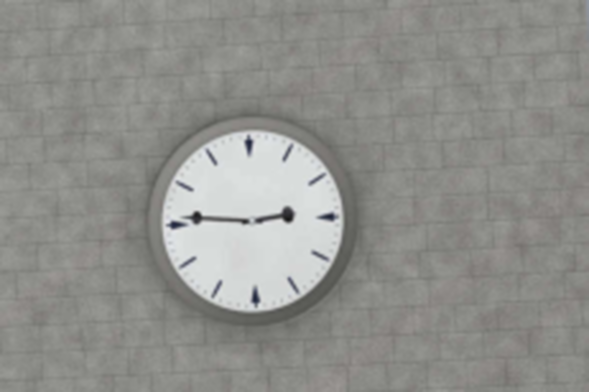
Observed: 2h46
